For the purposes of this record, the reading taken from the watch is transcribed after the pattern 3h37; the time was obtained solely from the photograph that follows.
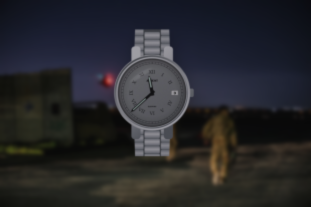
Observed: 11h38
